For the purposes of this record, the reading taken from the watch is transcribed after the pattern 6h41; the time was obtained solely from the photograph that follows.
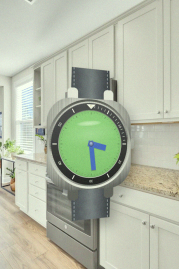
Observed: 3h29
